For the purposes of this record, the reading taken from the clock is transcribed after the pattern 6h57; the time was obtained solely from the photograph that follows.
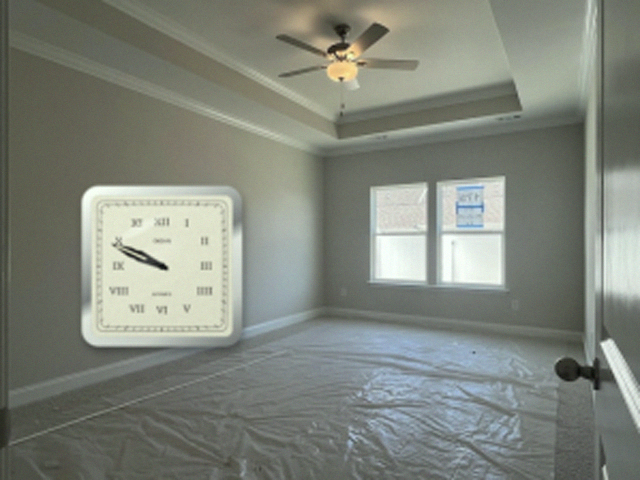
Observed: 9h49
